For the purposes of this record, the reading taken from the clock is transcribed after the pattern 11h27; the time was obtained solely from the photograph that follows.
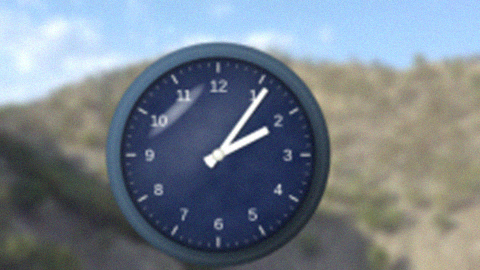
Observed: 2h06
